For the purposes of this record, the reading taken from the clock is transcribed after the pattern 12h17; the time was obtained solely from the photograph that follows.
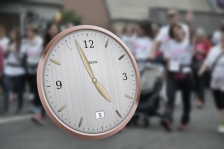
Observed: 4h57
